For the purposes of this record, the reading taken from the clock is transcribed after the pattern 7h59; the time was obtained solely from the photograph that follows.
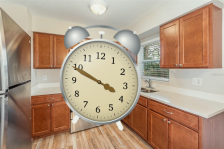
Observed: 3h49
